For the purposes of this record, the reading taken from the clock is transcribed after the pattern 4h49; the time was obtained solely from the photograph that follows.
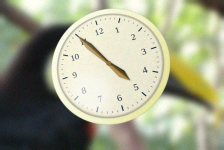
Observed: 4h55
